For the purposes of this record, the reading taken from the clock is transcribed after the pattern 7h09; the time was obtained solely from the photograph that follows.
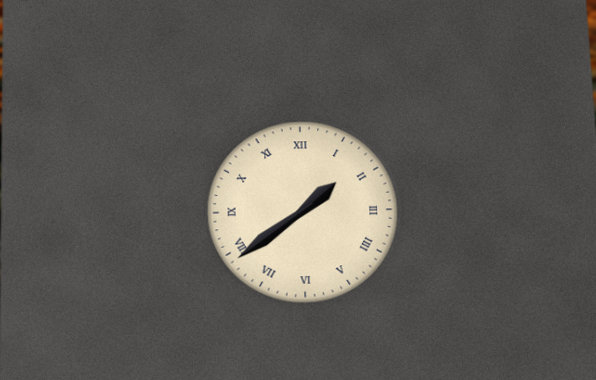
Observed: 1h39
